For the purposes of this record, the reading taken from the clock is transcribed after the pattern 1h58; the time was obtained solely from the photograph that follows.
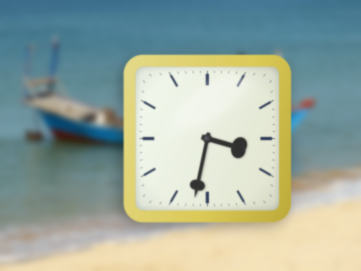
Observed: 3h32
